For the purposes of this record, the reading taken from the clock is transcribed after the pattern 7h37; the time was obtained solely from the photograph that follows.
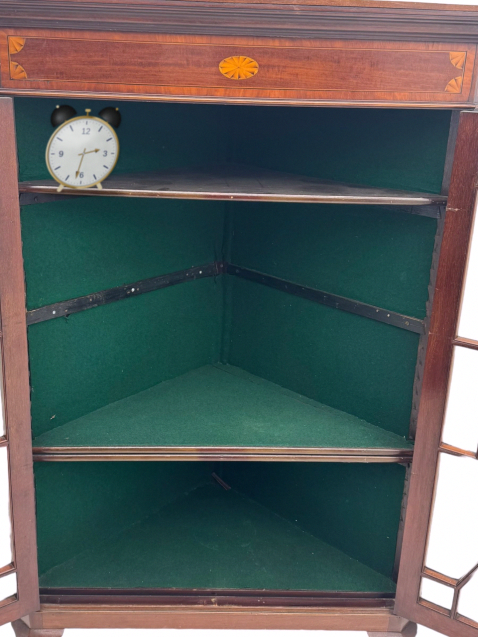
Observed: 2h32
